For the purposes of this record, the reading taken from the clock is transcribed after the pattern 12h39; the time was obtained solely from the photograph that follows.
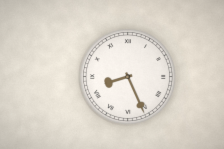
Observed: 8h26
